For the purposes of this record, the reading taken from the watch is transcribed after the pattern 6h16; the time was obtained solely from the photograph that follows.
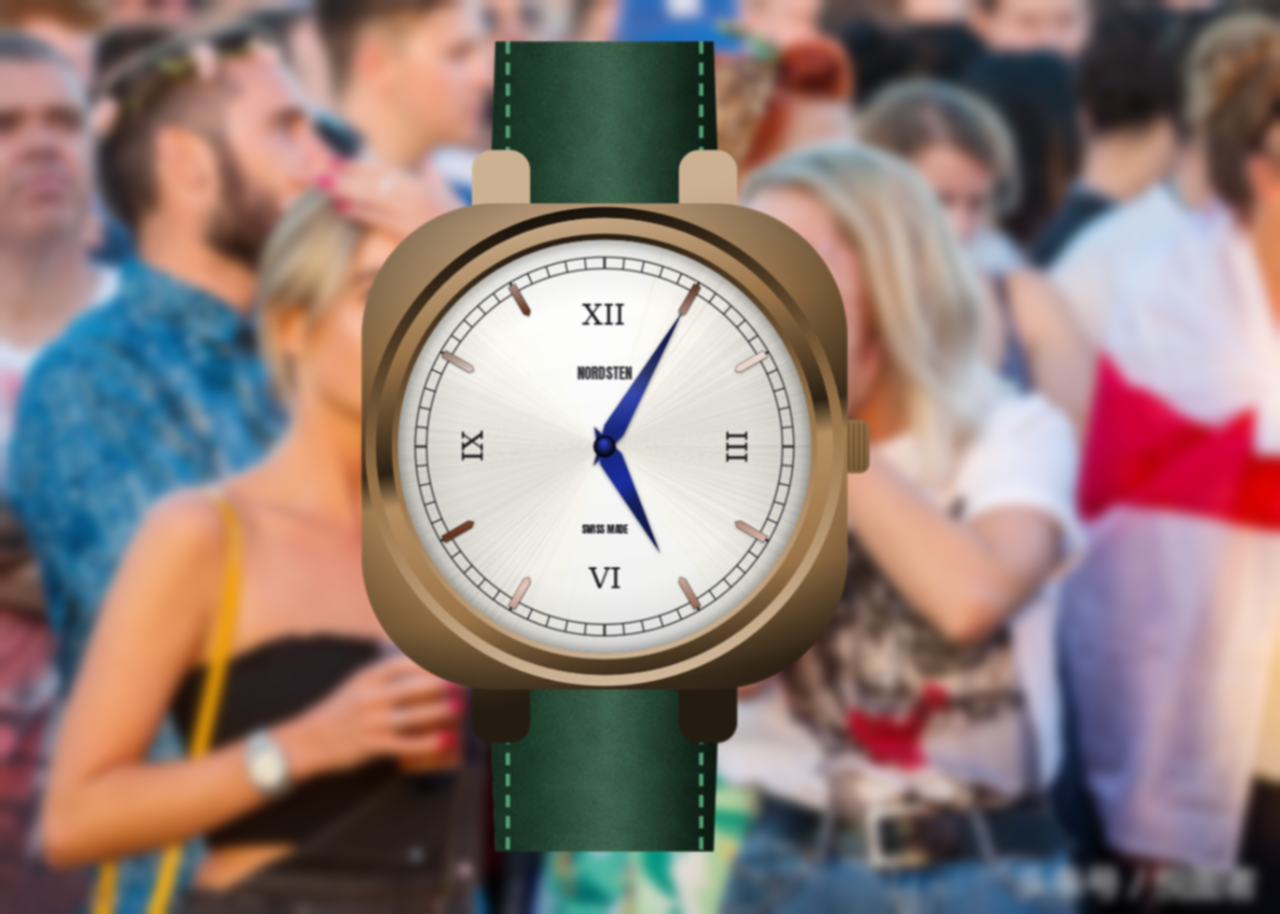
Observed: 5h05
